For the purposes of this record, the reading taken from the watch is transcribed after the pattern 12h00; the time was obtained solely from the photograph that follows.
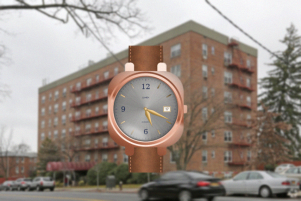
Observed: 5h19
